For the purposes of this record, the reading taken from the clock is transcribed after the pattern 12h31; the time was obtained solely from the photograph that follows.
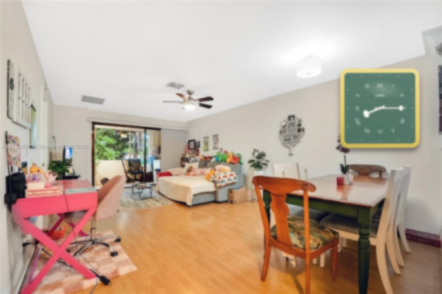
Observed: 8h15
